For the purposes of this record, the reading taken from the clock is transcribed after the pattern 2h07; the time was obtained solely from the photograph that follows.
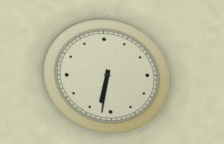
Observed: 6h32
